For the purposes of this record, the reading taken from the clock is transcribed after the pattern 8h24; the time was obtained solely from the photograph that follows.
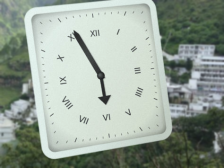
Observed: 5h56
